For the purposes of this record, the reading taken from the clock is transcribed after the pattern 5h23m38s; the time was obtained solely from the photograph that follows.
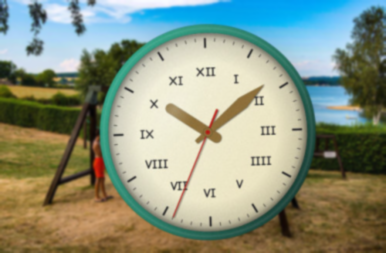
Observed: 10h08m34s
